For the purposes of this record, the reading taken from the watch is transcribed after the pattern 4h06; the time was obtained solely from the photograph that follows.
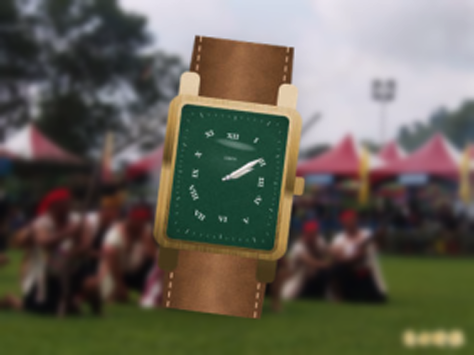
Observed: 2h09
